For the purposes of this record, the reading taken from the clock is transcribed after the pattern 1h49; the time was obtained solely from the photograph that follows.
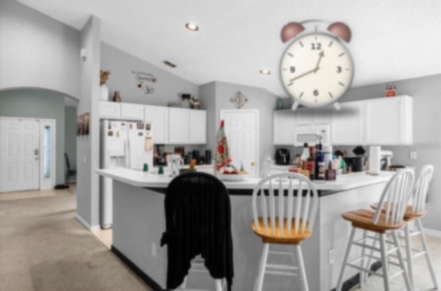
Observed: 12h41
